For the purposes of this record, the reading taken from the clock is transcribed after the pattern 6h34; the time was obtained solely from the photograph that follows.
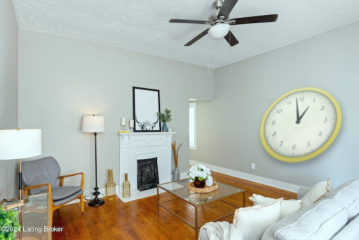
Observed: 12h58
